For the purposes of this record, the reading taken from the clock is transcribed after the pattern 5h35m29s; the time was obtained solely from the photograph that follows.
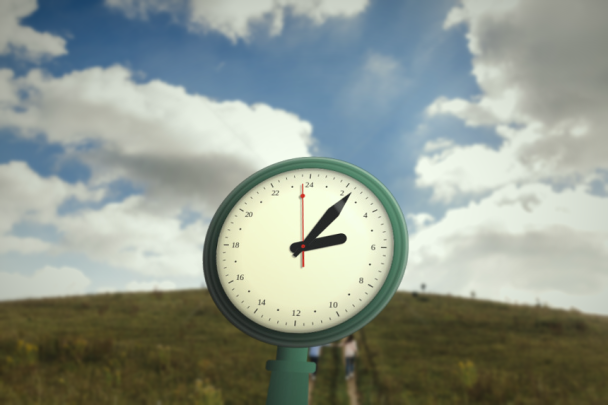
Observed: 5h05m59s
